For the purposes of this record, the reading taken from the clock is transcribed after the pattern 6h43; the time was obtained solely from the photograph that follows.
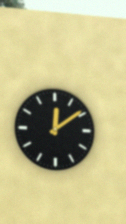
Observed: 12h09
